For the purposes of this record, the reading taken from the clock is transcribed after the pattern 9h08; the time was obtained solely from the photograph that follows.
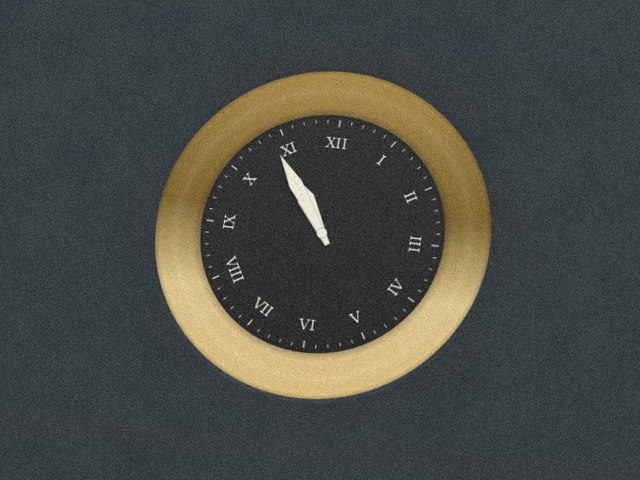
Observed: 10h54
